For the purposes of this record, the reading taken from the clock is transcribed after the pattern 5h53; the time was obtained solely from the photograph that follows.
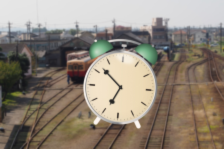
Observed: 6h52
